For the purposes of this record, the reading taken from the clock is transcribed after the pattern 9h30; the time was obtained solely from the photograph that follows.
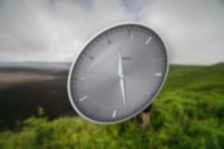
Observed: 11h27
